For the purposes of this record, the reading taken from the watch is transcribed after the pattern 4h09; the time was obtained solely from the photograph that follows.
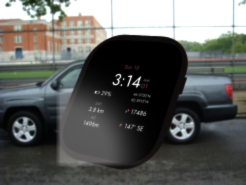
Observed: 3h14
